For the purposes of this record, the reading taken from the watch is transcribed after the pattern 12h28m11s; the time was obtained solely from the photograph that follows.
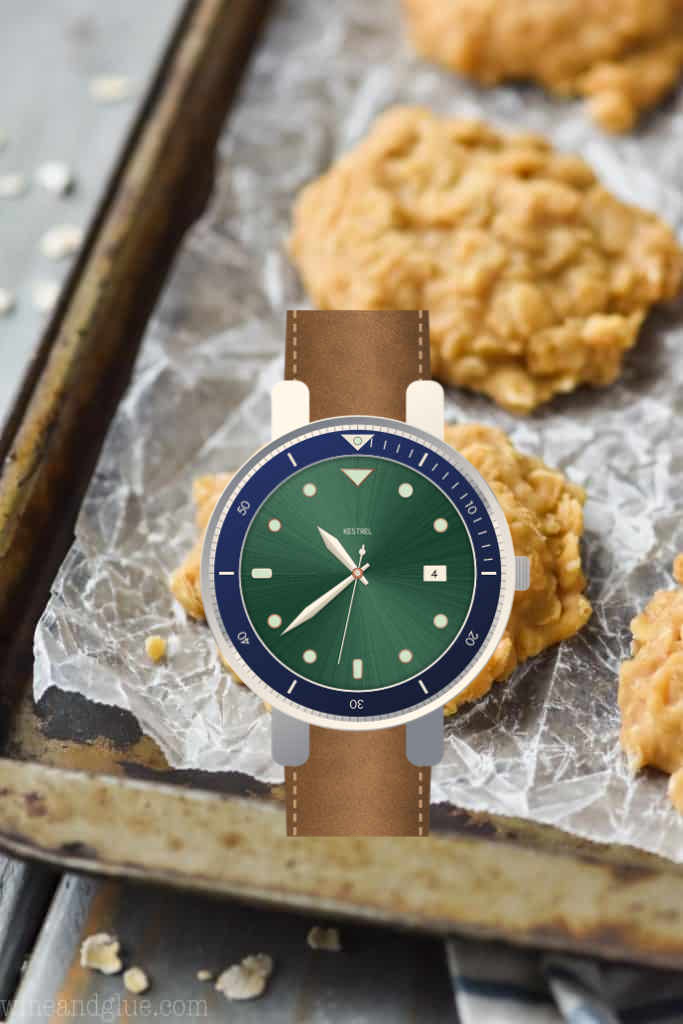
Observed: 10h38m32s
